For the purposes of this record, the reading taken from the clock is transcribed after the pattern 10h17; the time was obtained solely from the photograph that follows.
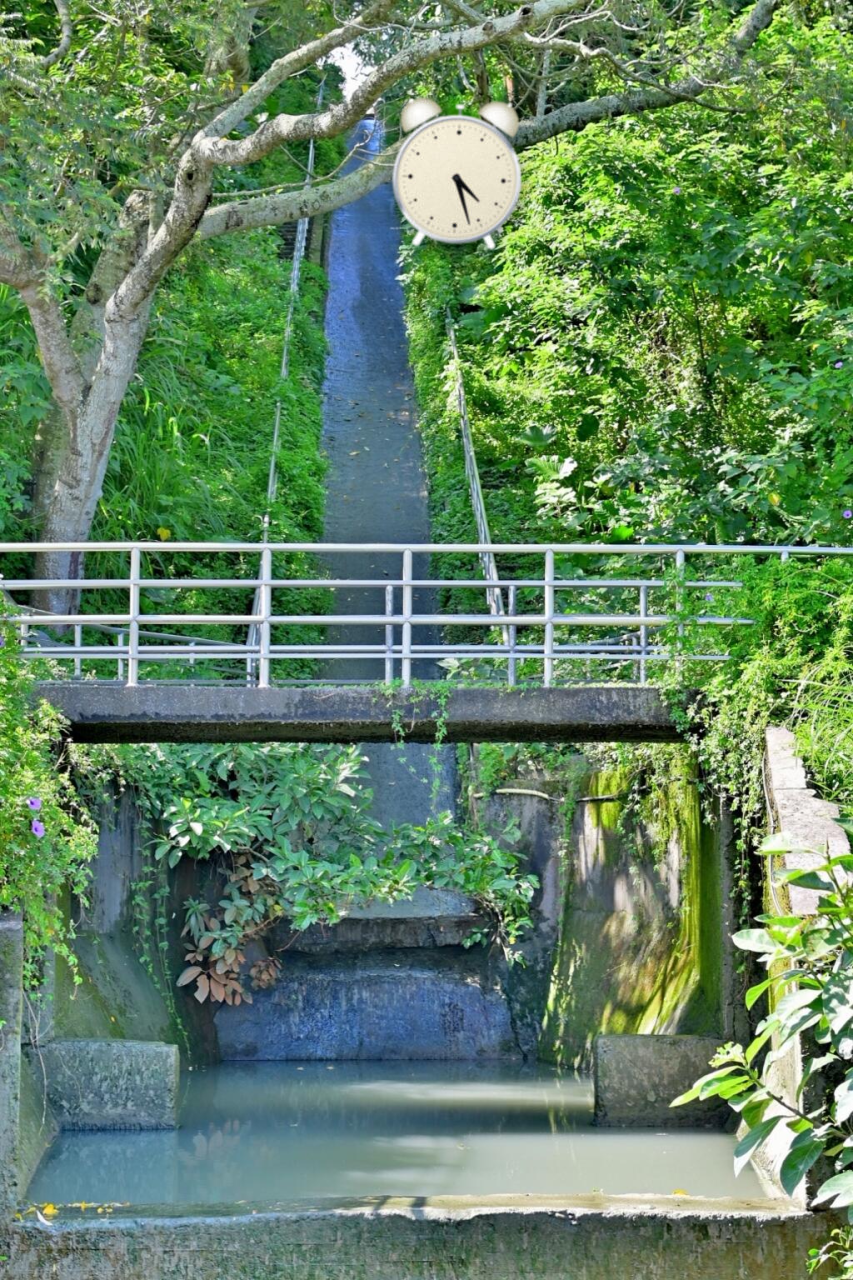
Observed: 4h27
